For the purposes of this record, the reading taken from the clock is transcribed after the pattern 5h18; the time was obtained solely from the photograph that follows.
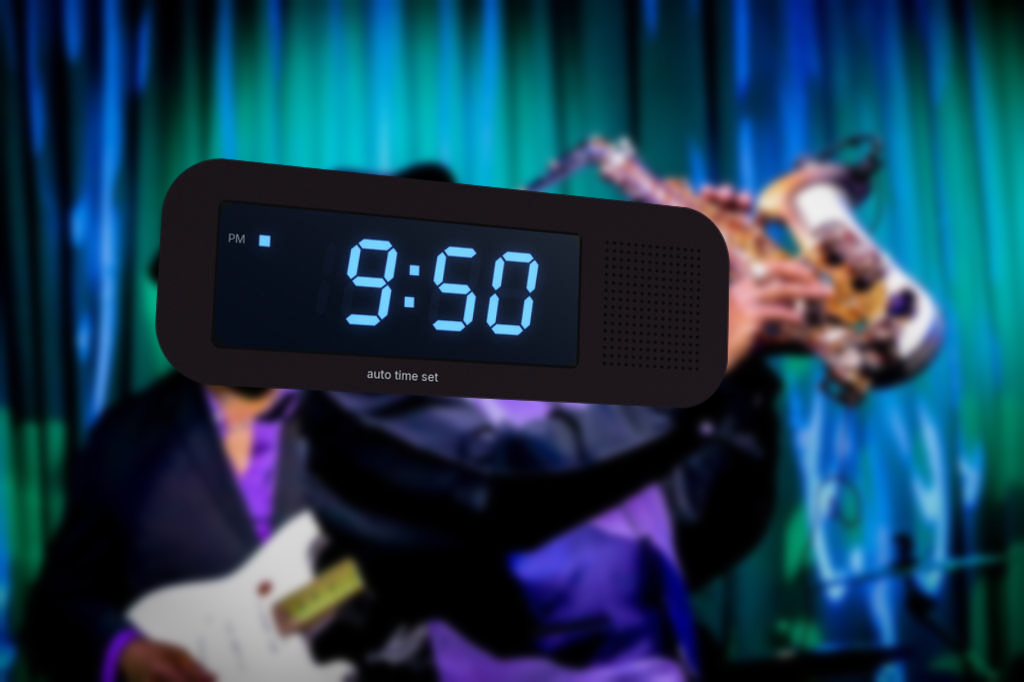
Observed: 9h50
